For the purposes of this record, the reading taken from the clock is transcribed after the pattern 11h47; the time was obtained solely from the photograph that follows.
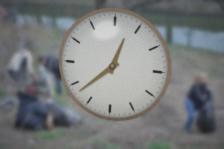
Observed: 12h38
